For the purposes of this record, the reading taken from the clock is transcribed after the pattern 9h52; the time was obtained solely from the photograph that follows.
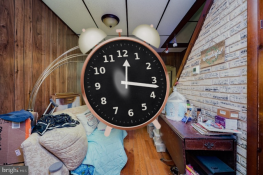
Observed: 12h17
